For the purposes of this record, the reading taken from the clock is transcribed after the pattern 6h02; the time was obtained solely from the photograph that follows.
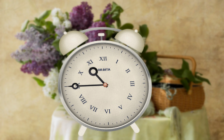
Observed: 10h45
